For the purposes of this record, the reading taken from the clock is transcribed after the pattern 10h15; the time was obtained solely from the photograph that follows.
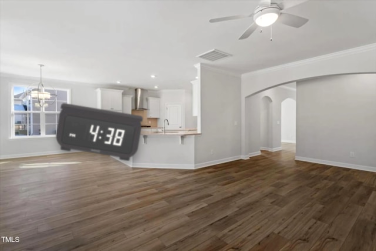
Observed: 4h38
